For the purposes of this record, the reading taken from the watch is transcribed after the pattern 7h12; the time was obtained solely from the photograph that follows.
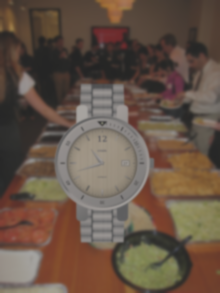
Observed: 10h42
